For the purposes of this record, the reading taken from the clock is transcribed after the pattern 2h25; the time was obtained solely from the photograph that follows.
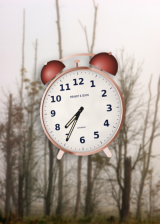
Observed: 7h35
